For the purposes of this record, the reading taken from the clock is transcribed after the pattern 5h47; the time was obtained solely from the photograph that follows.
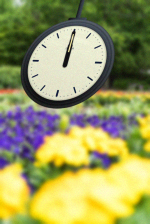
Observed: 12h00
